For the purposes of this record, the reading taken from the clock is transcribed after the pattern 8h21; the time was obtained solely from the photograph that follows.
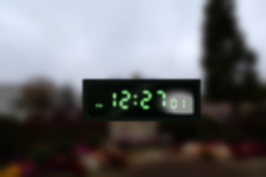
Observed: 12h27
